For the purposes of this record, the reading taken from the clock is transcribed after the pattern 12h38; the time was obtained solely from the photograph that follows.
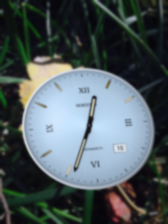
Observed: 12h34
